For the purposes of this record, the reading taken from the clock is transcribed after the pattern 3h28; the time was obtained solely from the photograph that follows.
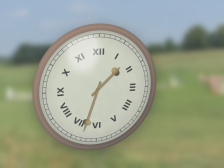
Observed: 1h33
